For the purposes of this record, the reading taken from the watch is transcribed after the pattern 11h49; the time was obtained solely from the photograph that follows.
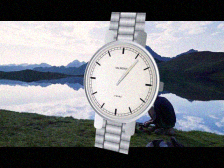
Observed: 1h06
